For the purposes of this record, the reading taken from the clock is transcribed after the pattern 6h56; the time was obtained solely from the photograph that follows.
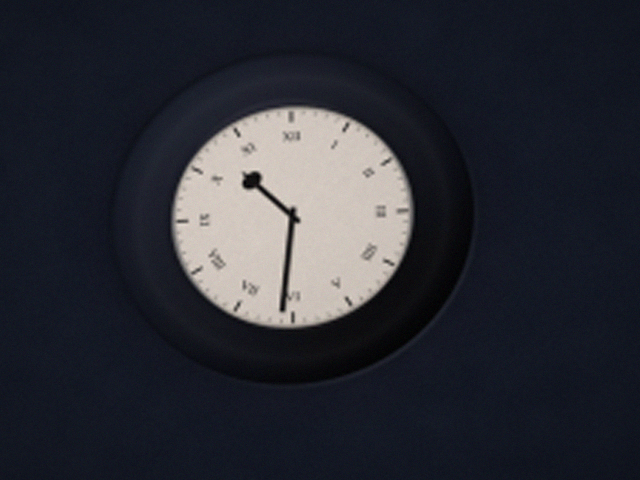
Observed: 10h31
